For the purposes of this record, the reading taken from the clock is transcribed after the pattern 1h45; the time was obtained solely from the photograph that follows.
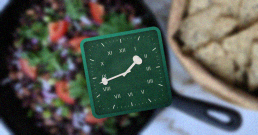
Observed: 1h43
